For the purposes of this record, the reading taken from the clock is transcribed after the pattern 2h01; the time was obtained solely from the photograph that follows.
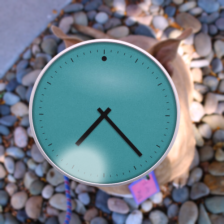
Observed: 7h23
